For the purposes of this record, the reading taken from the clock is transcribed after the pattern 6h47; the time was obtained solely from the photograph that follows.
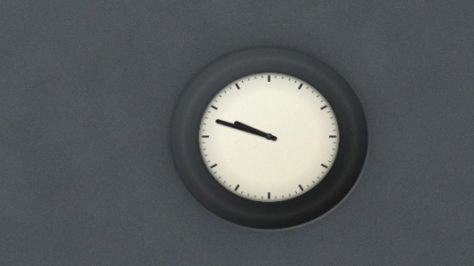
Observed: 9h48
